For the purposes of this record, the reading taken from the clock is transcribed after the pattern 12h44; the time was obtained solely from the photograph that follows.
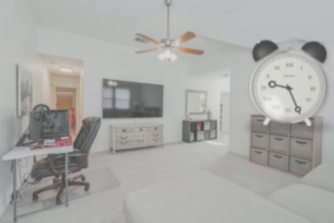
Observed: 9h26
